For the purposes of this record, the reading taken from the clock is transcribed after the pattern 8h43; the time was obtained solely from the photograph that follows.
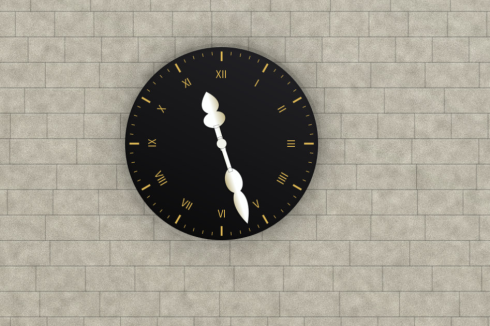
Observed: 11h27
